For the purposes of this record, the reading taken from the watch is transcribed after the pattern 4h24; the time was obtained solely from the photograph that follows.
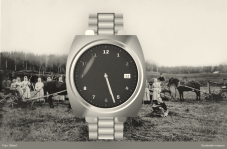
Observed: 5h27
